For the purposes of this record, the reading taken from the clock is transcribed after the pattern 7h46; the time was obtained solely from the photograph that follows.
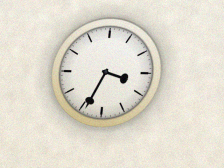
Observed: 3h34
